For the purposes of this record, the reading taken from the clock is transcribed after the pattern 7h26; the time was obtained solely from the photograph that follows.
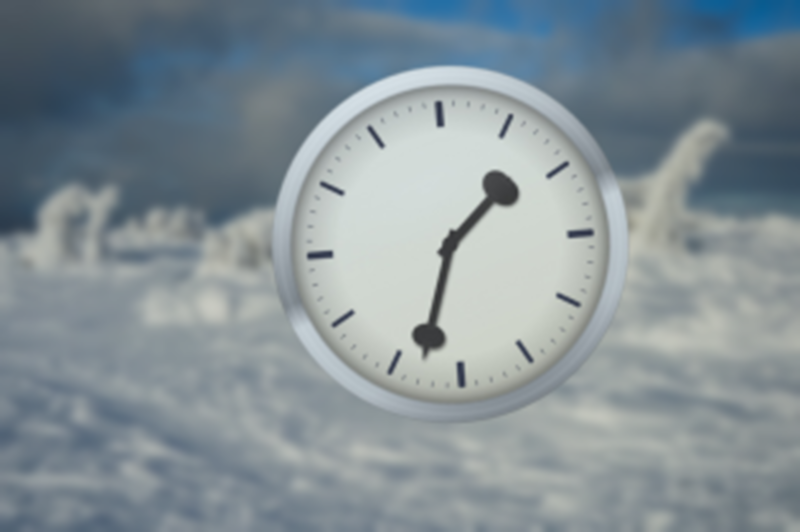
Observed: 1h33
